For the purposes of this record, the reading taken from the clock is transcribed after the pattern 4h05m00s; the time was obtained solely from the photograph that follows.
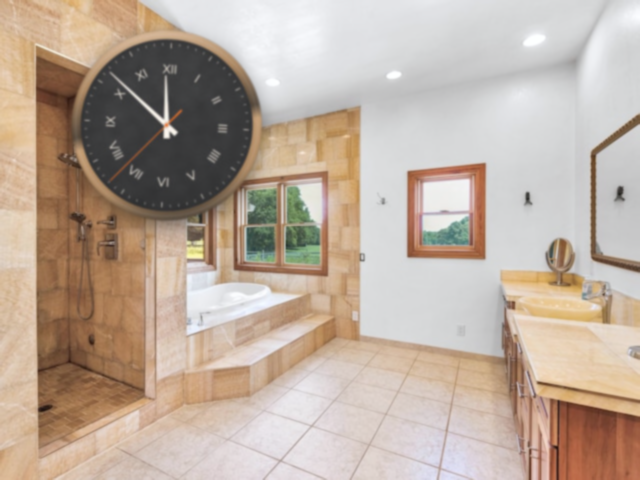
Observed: 11h51m37s
